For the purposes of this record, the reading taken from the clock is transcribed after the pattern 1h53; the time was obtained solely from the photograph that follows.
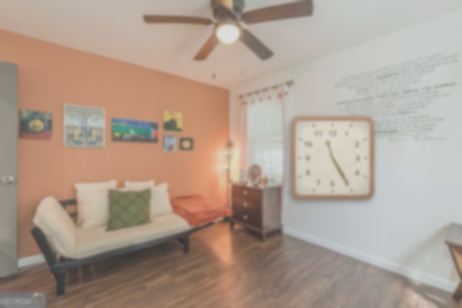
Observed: 11h25
